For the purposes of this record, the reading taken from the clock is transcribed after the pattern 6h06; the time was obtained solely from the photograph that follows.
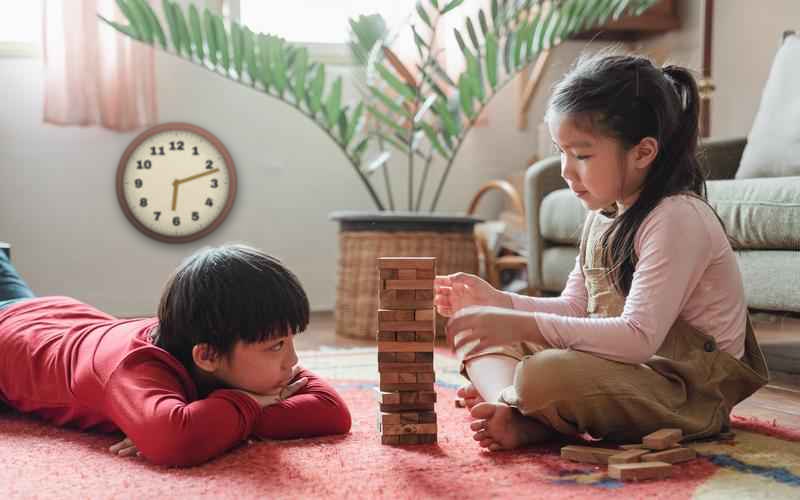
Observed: 6h12
